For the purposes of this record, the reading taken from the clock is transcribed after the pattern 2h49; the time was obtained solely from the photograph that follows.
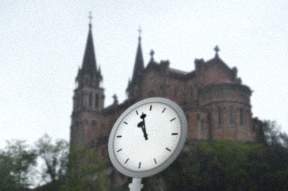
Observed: 10h57
